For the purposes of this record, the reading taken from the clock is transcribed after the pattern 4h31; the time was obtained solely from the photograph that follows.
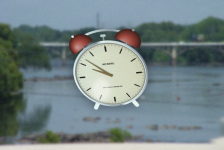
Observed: 9h52
